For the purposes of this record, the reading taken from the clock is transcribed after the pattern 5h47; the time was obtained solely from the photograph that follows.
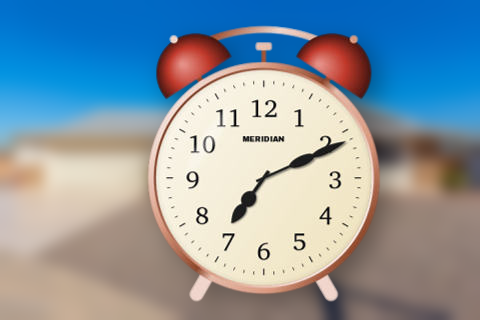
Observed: 7h11
